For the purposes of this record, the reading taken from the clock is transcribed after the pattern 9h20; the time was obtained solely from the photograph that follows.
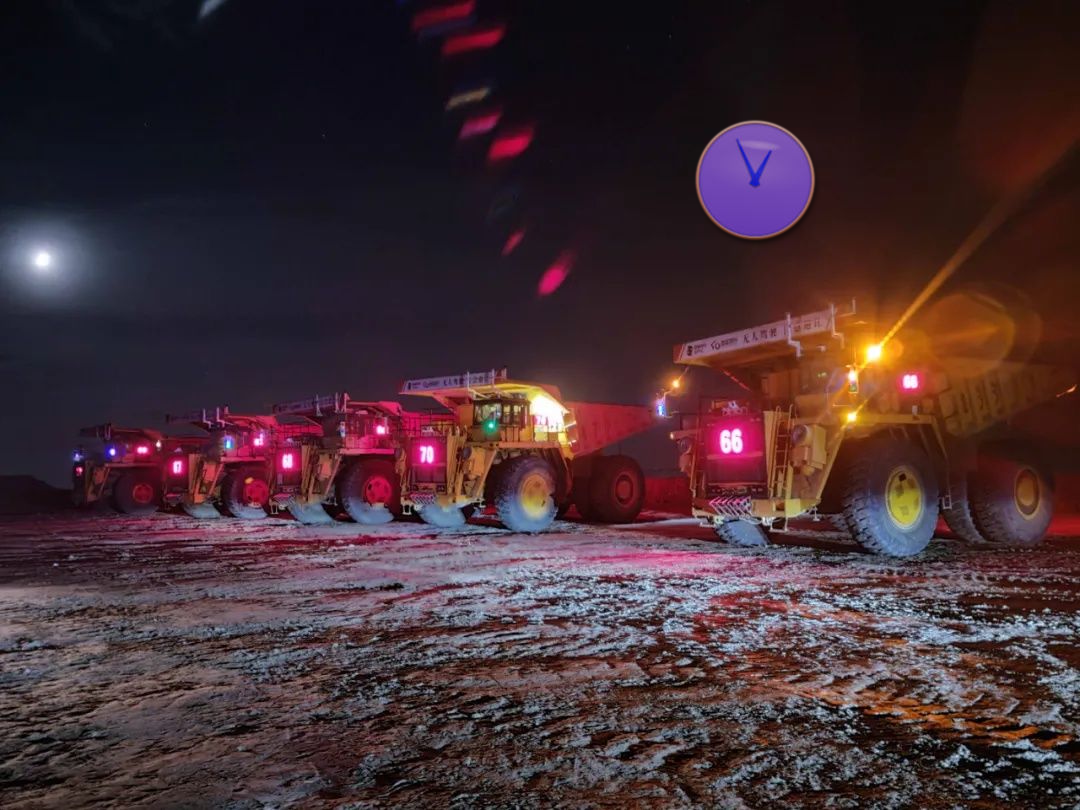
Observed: 12h56
